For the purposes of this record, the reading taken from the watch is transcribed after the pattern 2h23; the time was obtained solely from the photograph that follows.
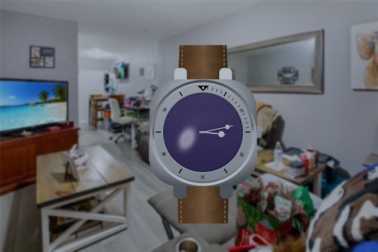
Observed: 3h13
